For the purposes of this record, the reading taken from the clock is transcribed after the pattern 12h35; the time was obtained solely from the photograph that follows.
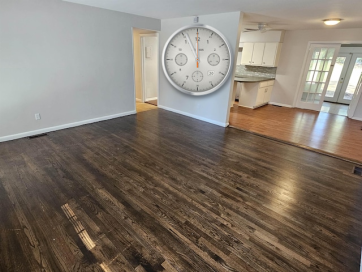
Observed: 11h56
